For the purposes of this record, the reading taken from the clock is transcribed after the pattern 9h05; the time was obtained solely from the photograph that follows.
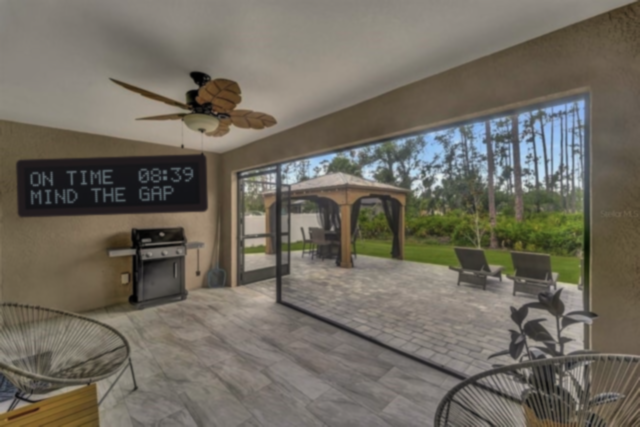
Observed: 8h39
